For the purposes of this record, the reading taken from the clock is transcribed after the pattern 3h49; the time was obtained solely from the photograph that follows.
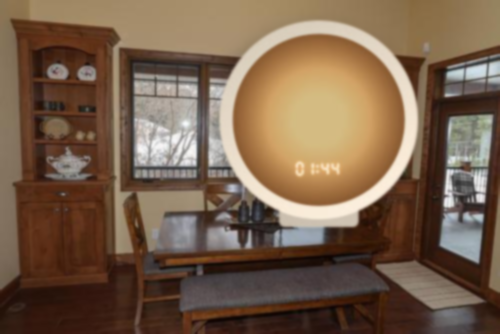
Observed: 1h44
